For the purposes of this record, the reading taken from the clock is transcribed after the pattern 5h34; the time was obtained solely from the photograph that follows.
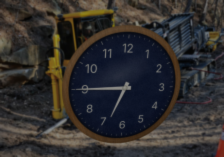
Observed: 6h45
